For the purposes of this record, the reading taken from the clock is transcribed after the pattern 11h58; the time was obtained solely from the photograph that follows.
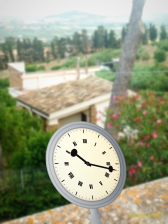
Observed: 10h17
